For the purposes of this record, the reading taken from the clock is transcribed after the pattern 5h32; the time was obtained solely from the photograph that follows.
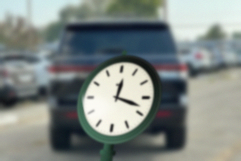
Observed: 12h18
